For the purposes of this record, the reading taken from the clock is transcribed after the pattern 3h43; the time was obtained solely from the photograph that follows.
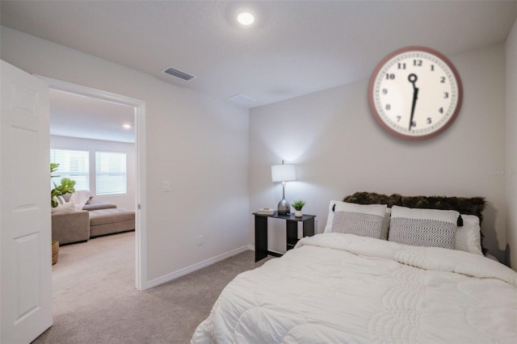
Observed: 11h31
